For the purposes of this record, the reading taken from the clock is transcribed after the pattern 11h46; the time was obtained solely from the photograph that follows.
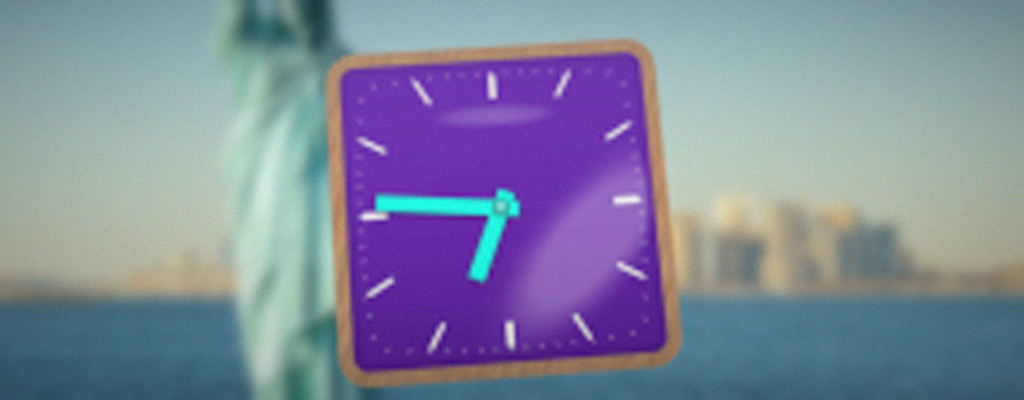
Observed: 6h46
